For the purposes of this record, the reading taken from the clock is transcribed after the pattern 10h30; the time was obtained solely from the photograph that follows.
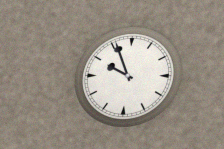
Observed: 9h56
